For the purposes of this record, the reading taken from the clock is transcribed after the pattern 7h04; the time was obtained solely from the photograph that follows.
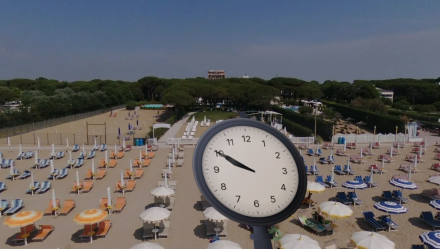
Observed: 9h50
